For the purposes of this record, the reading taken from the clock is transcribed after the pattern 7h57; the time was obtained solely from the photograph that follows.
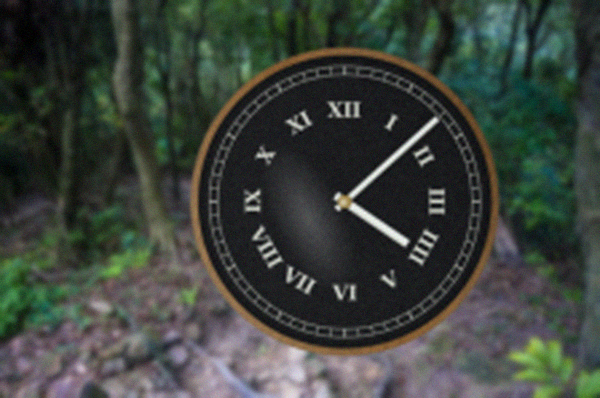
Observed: 4h08
